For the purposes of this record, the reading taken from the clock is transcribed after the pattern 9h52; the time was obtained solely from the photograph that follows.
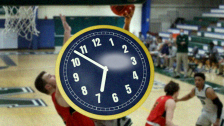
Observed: 6h53
